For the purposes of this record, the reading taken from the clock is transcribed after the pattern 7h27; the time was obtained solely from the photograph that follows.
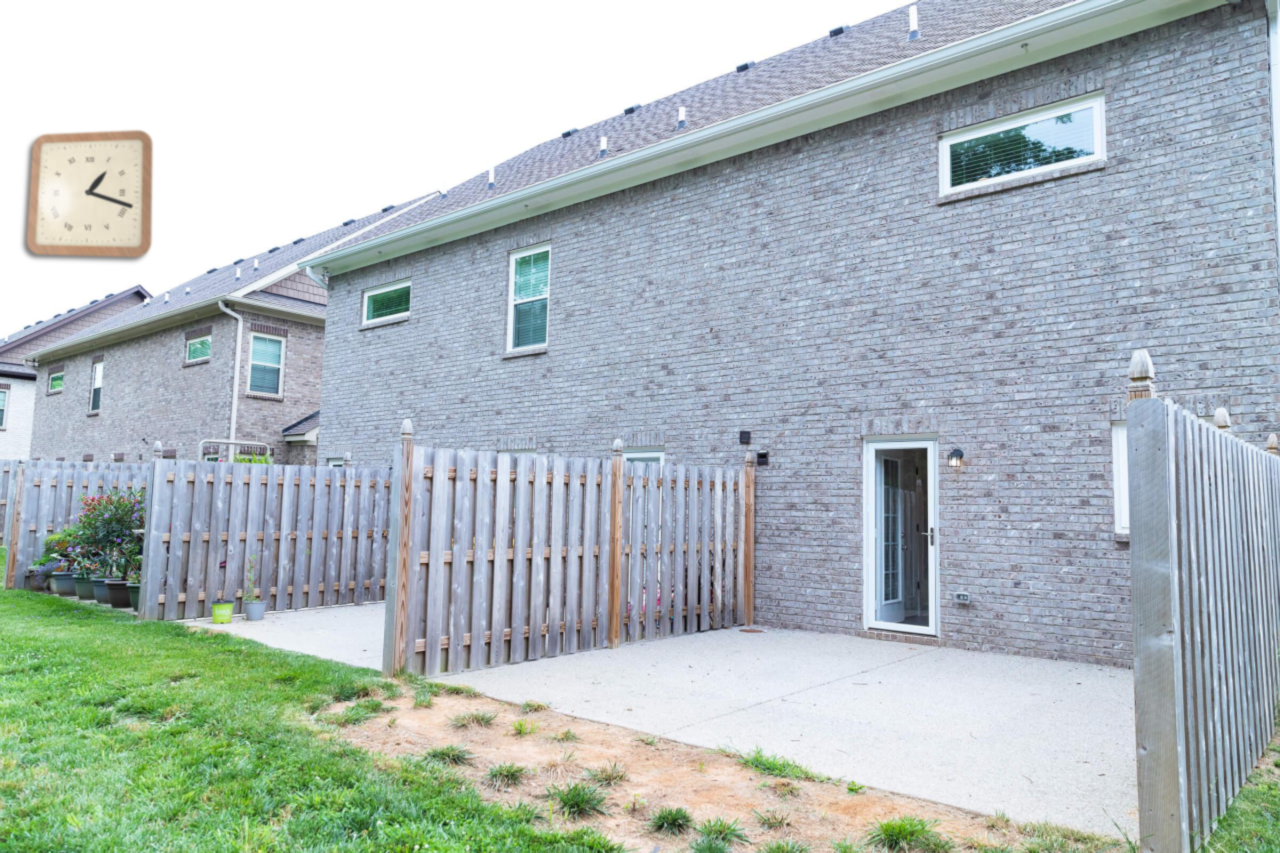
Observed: 1h18
